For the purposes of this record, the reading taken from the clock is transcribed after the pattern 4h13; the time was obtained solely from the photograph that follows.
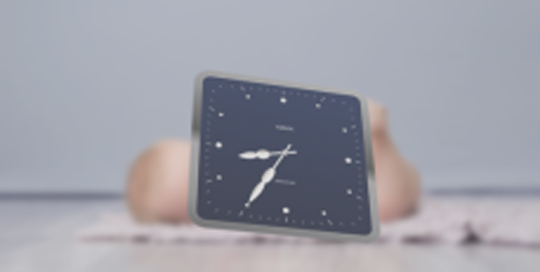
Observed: 8h35
